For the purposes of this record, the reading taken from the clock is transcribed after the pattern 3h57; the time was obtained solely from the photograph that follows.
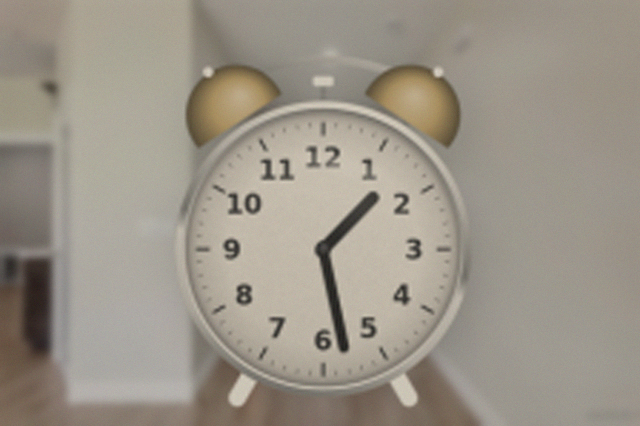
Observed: 1h28
